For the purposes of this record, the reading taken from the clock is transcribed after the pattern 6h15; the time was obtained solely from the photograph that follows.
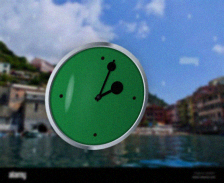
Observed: 2h03
